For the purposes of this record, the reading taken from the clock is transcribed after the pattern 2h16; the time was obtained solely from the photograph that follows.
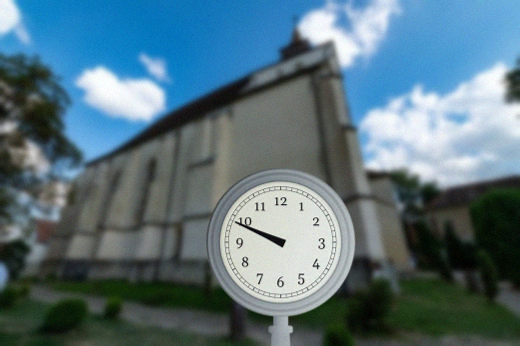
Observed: 9h49
